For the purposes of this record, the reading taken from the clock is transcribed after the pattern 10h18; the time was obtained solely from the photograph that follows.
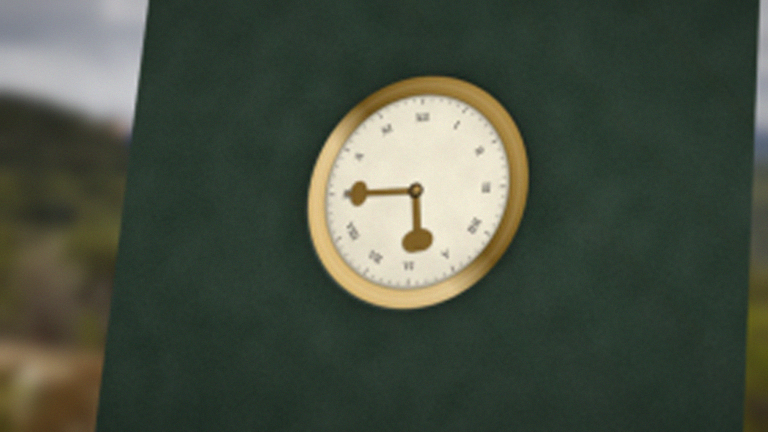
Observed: 5h45
